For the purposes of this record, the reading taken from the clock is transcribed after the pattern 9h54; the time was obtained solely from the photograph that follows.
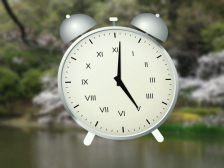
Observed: 5h01
